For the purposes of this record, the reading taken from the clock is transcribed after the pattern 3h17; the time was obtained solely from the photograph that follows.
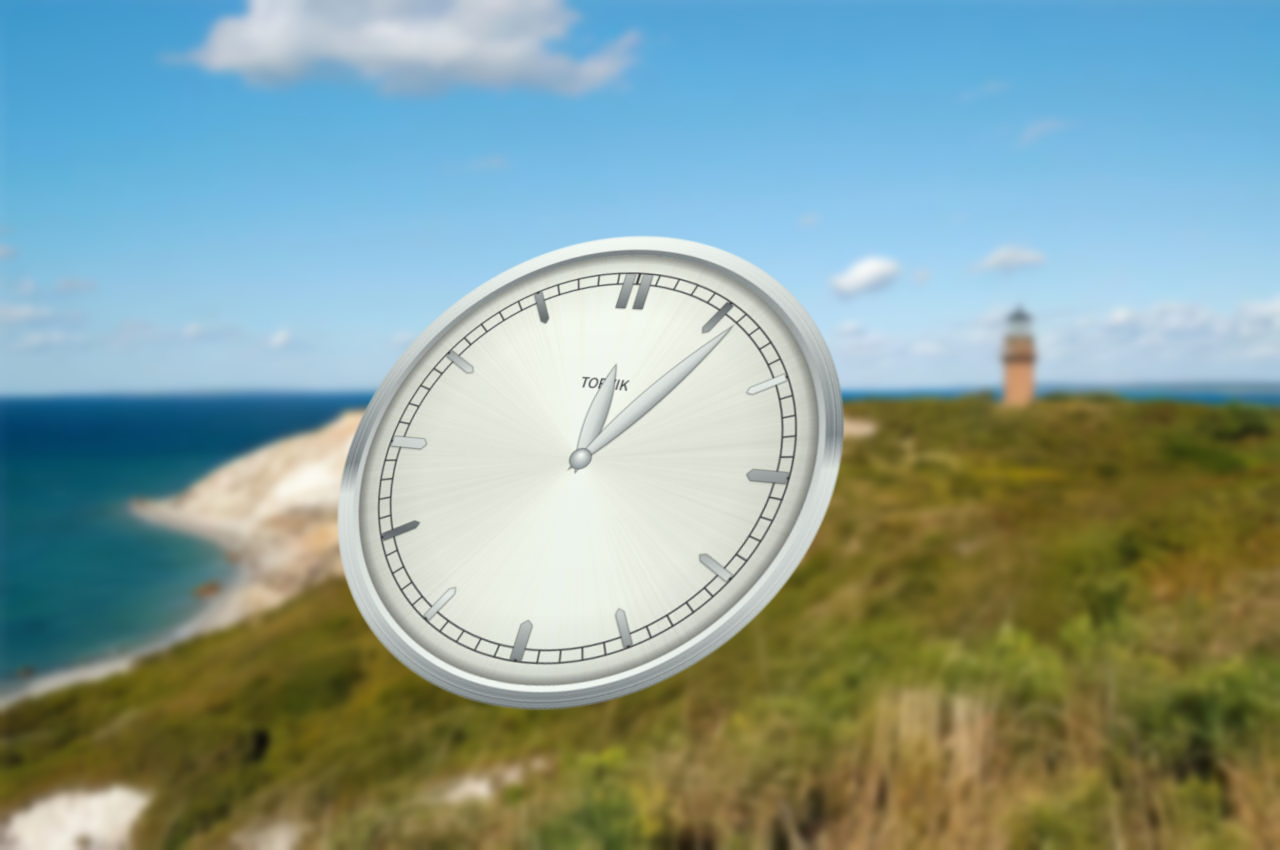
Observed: 12h06
